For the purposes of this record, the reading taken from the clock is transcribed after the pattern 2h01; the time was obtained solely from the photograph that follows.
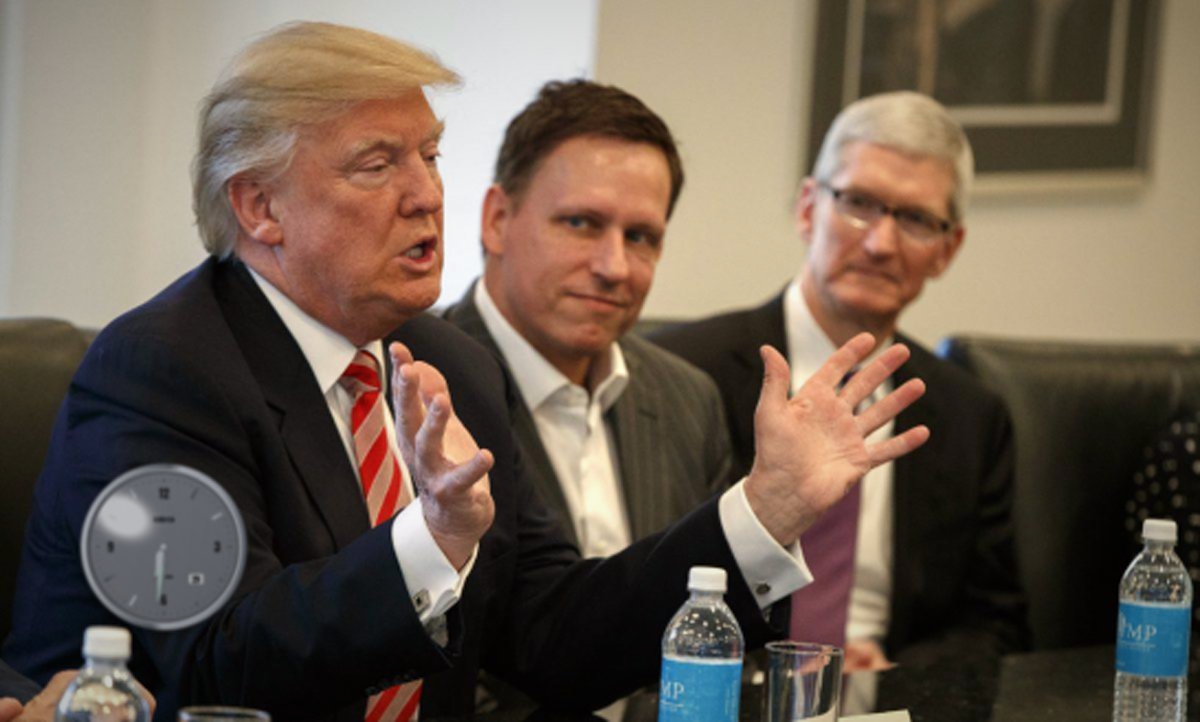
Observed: 6h31
